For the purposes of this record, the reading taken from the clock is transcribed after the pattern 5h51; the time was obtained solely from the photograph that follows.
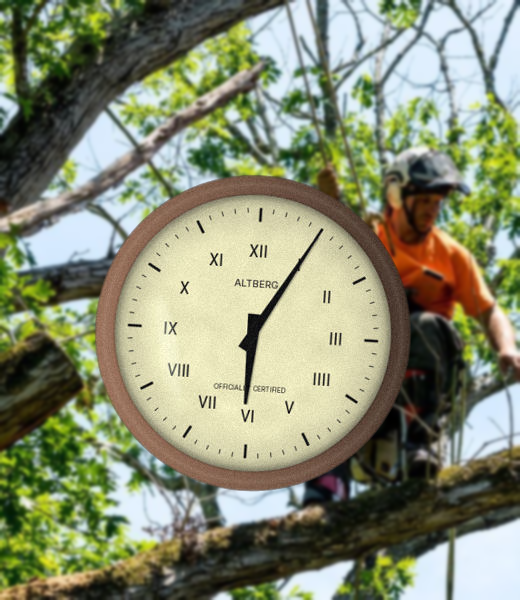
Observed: 6h05
